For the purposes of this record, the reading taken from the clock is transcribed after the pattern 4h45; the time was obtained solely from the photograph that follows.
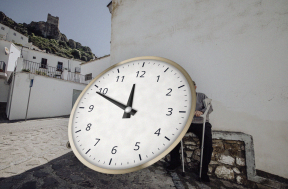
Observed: 11h49
